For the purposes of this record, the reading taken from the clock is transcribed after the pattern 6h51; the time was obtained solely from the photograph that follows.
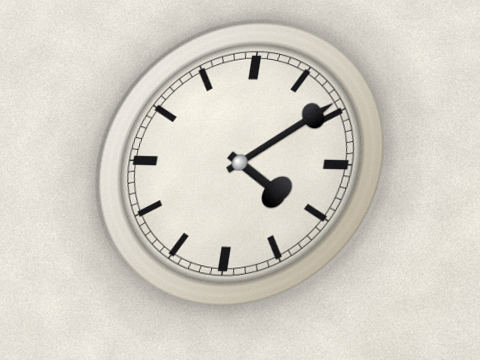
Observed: 4h09
